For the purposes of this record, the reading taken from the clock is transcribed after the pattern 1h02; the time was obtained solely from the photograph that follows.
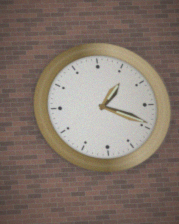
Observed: 1h19
